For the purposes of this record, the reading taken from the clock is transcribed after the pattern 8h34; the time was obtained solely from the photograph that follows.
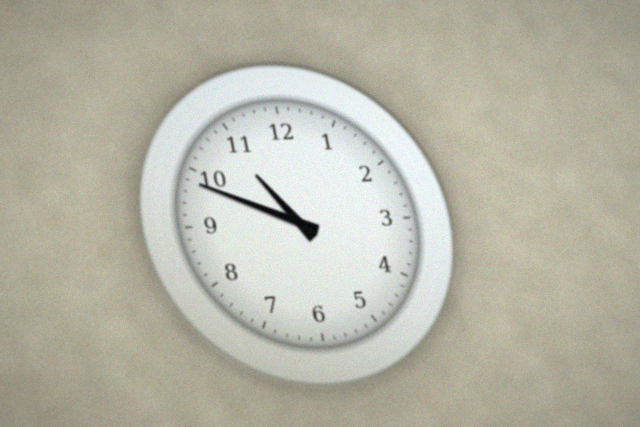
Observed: 10h49
